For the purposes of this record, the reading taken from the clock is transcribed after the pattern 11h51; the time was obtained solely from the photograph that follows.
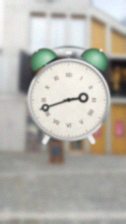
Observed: 2h42
